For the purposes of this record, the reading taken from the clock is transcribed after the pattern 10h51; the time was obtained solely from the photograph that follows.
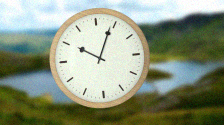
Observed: 10h04
